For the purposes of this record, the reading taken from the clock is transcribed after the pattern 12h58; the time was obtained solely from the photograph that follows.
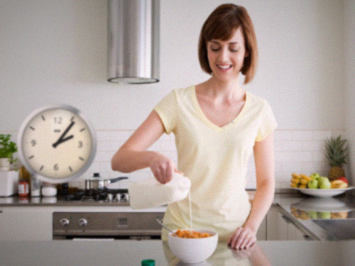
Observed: 2h06
